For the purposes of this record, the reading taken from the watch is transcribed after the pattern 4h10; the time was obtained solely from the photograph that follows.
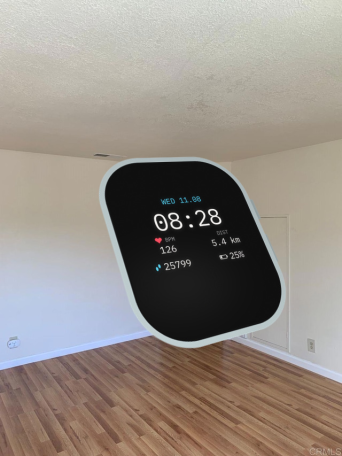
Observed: 8h28
